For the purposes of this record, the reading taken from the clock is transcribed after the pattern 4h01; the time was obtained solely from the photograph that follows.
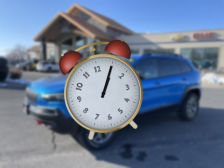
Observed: 1h05
